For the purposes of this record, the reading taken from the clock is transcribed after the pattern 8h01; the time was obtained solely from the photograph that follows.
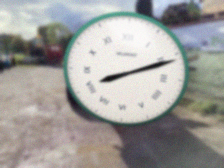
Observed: 8h11
